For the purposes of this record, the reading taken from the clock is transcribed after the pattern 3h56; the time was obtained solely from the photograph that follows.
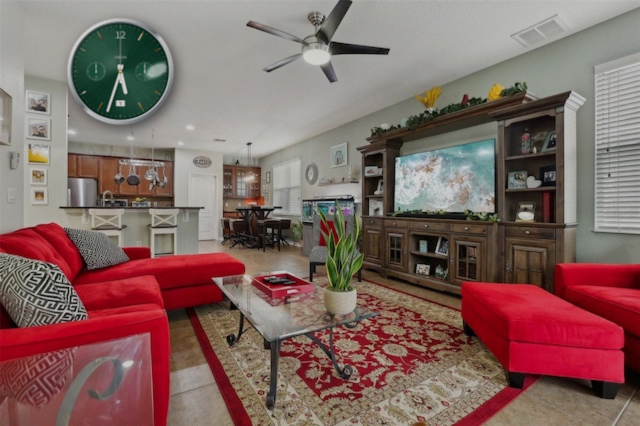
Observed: 5h33
